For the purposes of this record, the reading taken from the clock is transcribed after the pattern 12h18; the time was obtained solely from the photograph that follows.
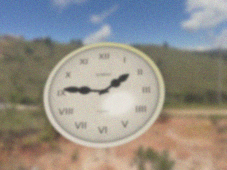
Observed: 1h46
